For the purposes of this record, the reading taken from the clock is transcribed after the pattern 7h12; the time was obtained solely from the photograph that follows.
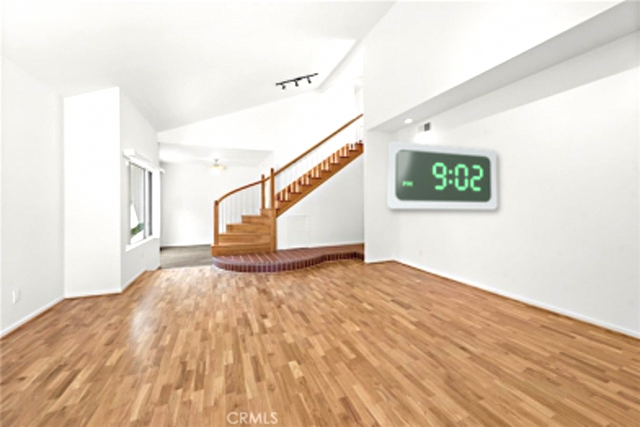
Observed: 9h02
